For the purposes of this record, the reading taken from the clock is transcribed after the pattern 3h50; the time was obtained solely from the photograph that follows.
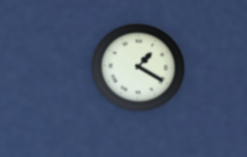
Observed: 1h20
